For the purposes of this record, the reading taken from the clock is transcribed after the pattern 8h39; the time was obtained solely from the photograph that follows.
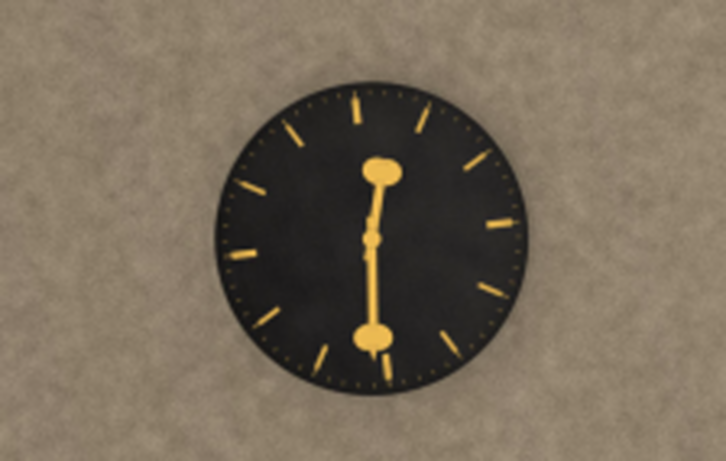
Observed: 12h31
